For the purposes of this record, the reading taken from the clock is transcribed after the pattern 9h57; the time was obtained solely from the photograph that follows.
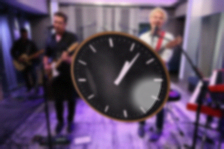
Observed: 1h07
